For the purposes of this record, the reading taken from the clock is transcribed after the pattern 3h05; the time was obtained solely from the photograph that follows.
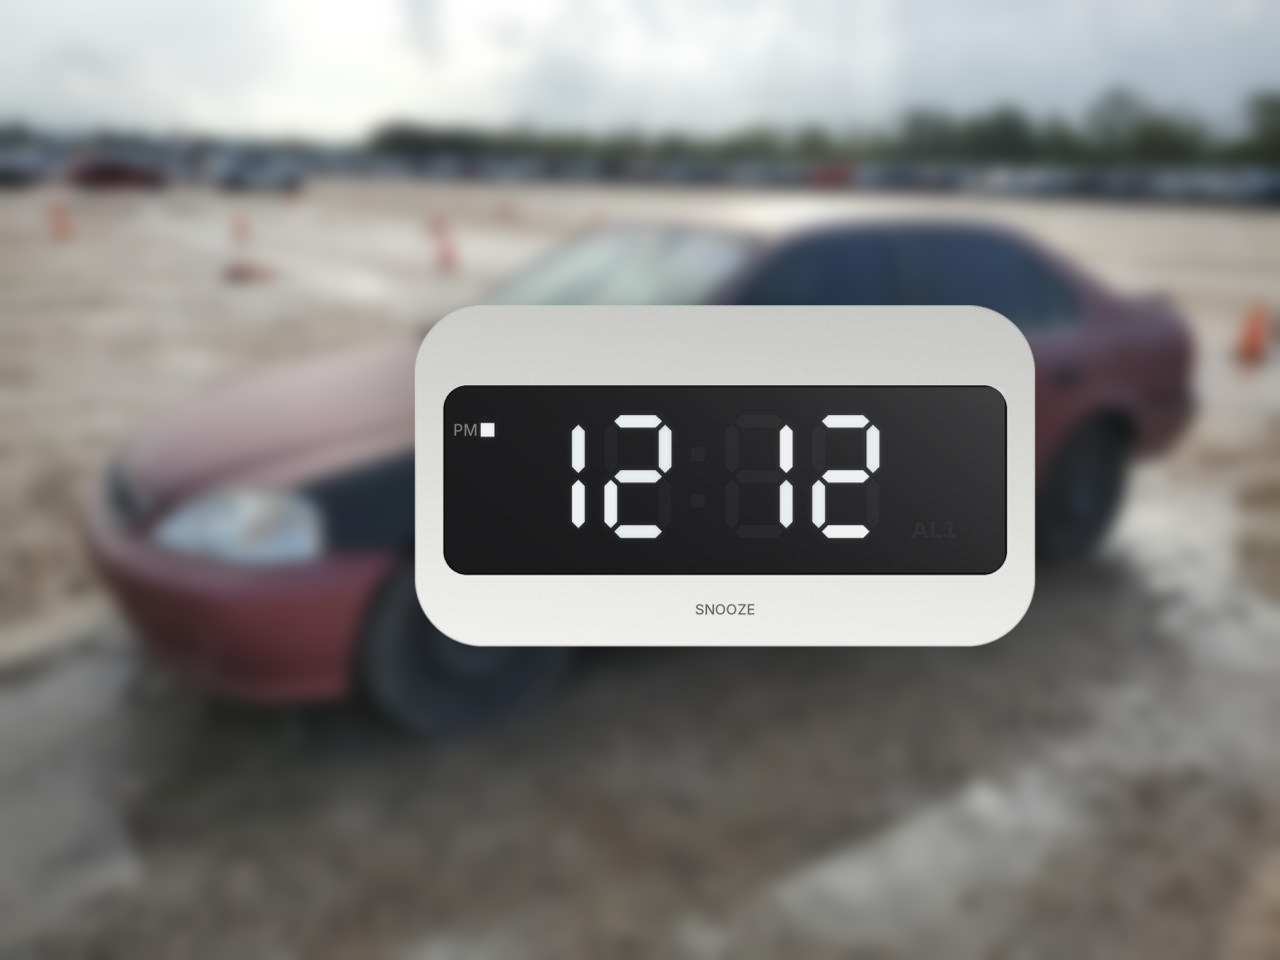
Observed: 12h12
